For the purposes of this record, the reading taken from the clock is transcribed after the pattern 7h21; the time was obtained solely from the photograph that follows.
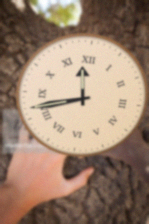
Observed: 11h42
